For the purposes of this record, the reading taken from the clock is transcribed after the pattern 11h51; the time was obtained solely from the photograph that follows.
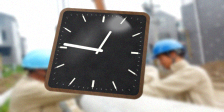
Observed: 12h46
